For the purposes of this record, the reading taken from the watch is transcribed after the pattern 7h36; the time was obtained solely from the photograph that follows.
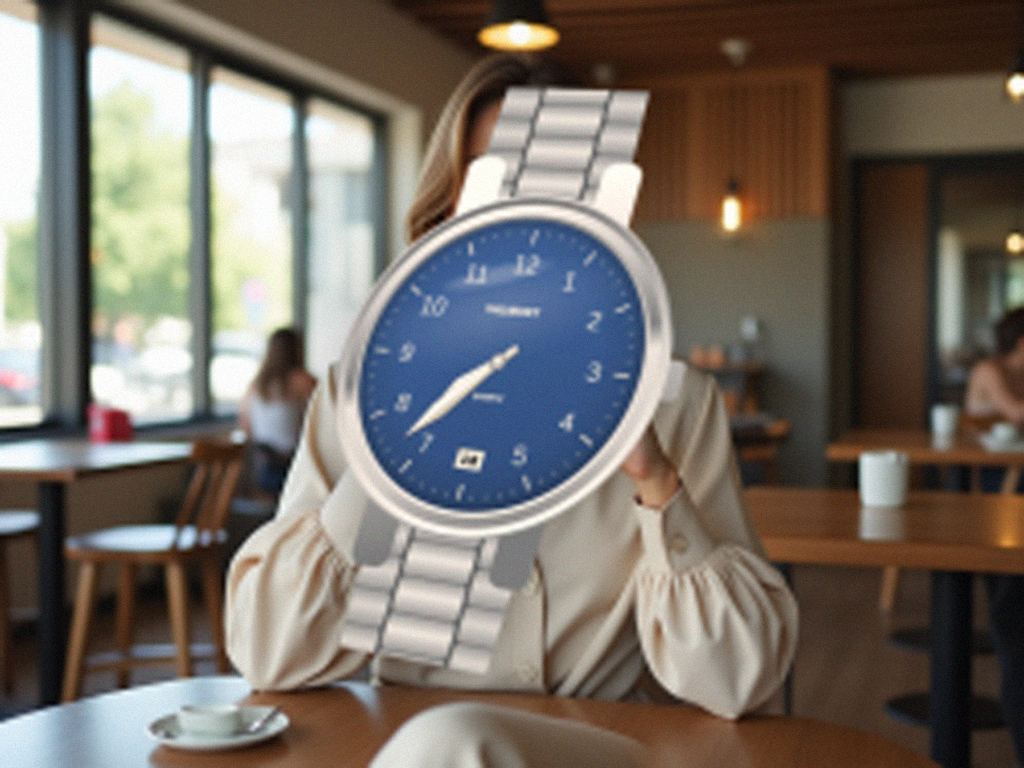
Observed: 7h37
